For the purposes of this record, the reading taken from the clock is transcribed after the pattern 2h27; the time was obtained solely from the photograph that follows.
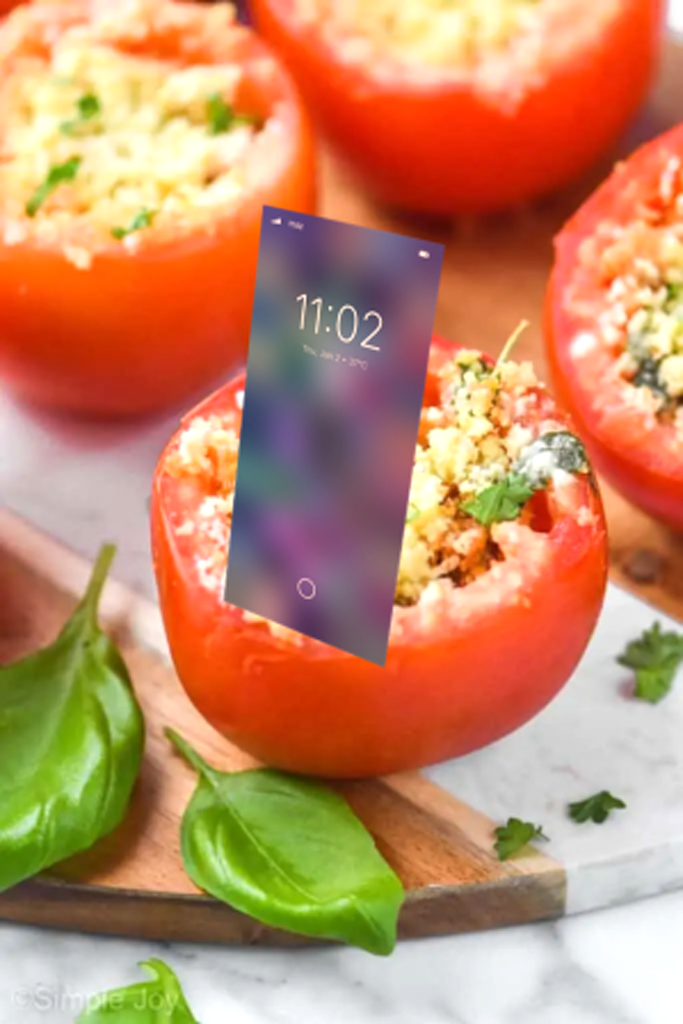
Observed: 11h02
